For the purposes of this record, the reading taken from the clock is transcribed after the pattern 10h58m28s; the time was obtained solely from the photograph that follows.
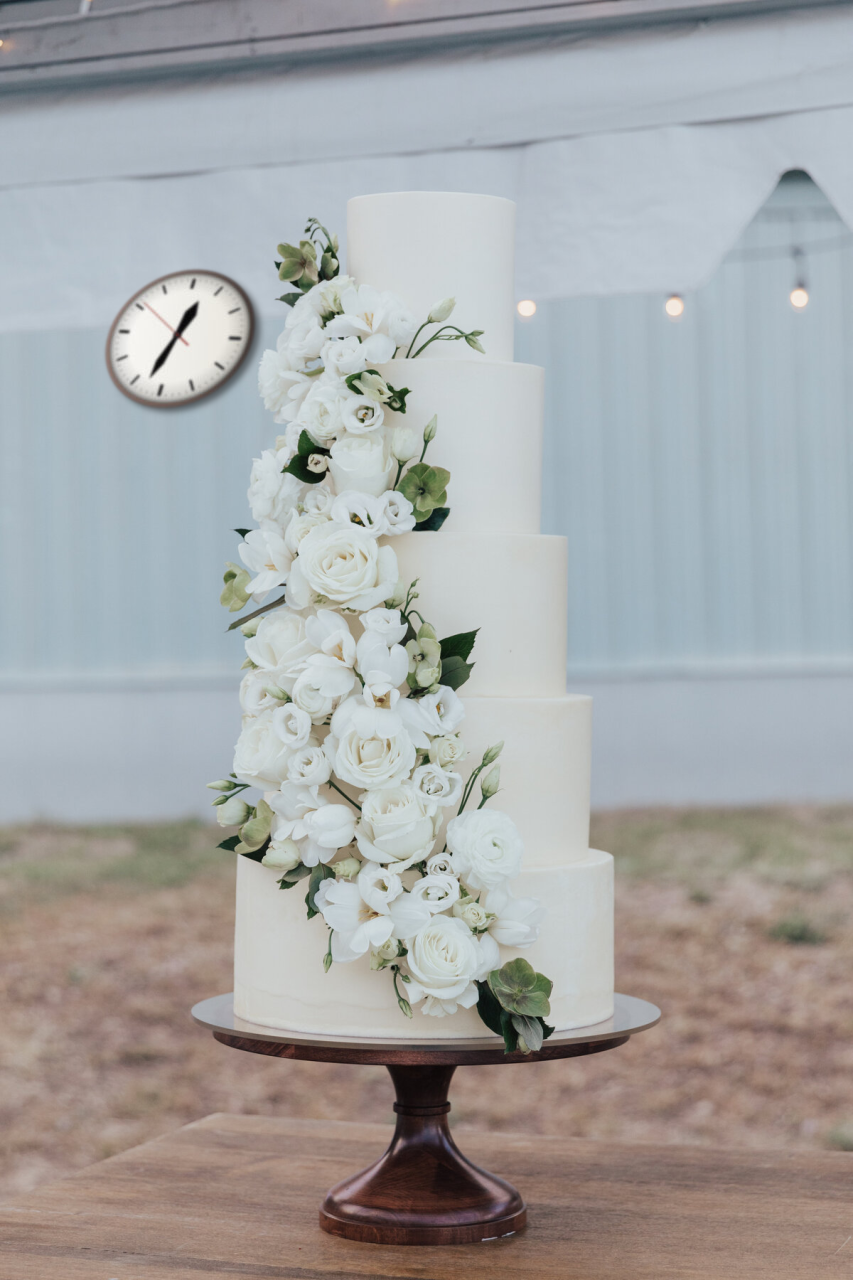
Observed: 12h32m51s
